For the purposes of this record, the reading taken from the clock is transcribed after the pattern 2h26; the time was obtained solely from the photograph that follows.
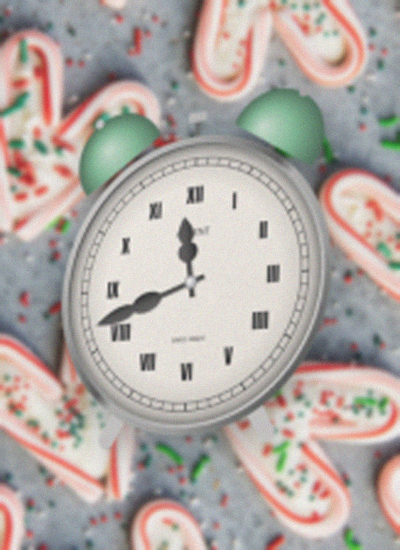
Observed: 11h42
